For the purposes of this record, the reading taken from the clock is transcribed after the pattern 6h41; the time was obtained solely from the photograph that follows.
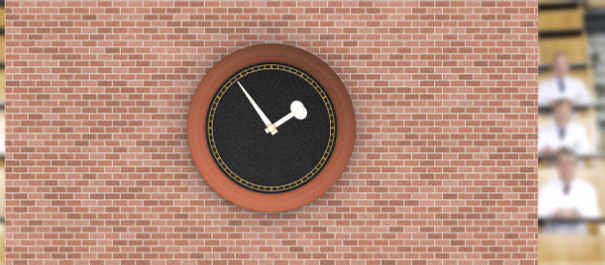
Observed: 1h54
